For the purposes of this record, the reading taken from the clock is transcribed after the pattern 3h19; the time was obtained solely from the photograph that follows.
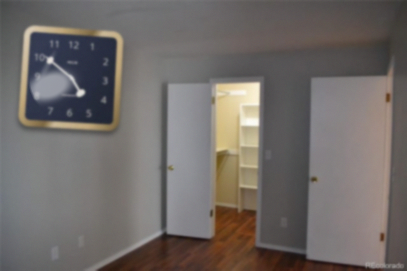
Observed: 4h51
